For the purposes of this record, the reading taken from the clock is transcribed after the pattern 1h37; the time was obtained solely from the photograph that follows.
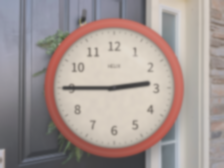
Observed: 2h45
